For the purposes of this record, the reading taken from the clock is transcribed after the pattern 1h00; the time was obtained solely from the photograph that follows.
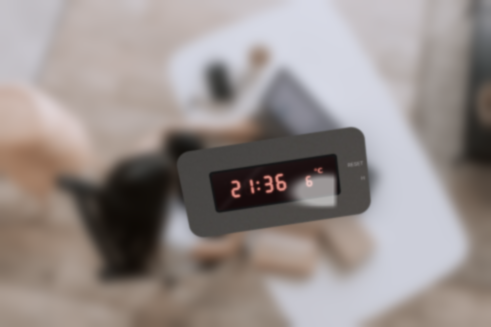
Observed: 21h36
